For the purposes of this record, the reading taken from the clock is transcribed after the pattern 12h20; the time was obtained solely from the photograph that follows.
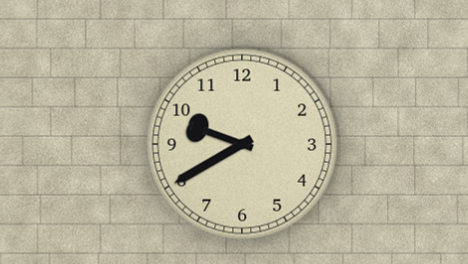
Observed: 9h40
